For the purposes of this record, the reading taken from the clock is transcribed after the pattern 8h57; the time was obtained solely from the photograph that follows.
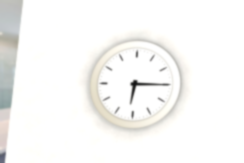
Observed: 6h15
